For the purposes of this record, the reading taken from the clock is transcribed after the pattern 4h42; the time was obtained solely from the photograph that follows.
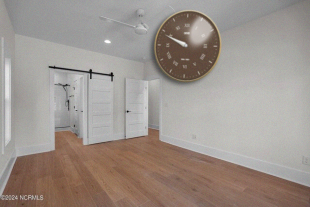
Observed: 9h49
